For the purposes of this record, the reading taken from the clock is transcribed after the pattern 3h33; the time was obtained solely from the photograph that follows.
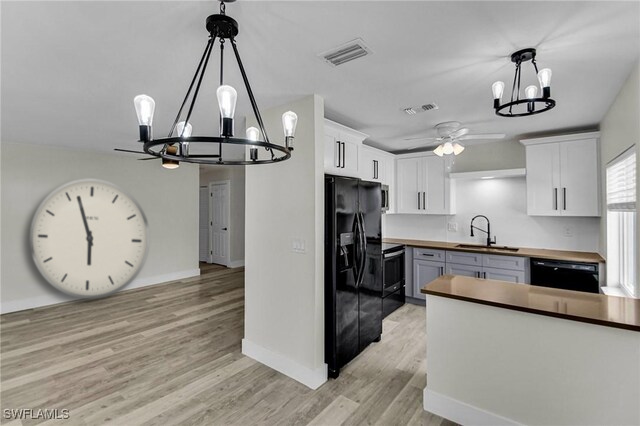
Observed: 5h57
